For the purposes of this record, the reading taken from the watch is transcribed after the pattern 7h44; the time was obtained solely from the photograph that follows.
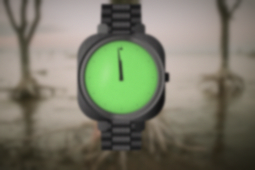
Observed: 11h59
